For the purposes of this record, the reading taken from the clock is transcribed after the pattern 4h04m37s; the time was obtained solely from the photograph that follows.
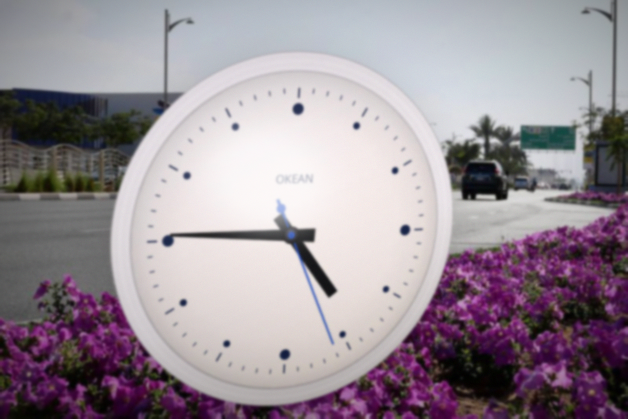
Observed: 4h45m26s
